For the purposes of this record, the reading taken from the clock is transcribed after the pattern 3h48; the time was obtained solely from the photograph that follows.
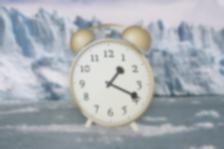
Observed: 1h19
